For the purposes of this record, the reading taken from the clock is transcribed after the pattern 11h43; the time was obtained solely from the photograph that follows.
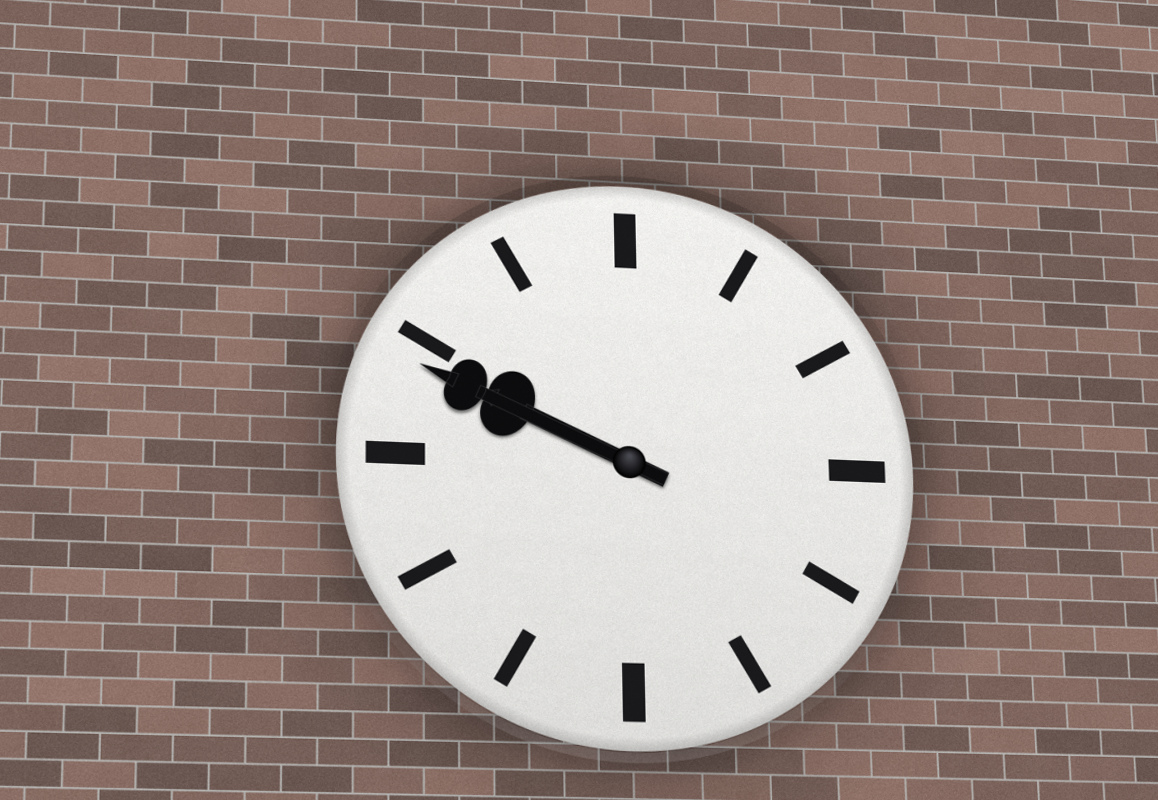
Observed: 9h49
